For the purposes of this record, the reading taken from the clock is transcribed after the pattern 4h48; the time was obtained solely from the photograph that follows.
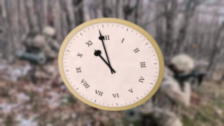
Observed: 10h59
